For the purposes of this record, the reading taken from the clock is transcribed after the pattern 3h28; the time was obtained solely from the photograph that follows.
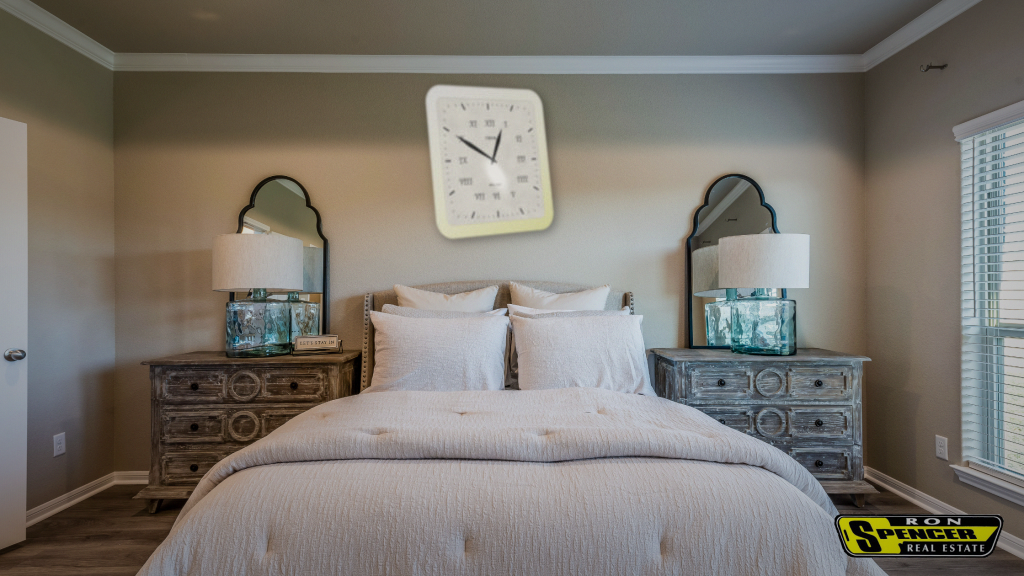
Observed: 12h50
